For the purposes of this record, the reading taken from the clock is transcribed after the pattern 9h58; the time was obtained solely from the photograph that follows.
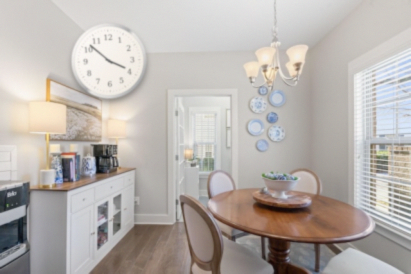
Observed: 3h52
